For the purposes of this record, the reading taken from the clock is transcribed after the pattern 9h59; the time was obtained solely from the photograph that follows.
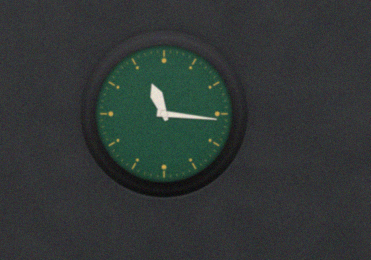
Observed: 11h16
